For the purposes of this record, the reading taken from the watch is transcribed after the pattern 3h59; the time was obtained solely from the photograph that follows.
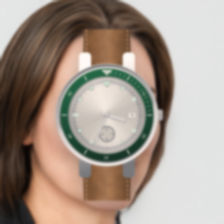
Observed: 3h34
